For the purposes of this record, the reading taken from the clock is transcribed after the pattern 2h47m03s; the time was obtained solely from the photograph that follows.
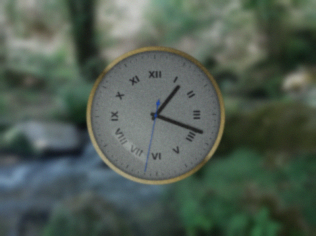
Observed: 1h18m32s
